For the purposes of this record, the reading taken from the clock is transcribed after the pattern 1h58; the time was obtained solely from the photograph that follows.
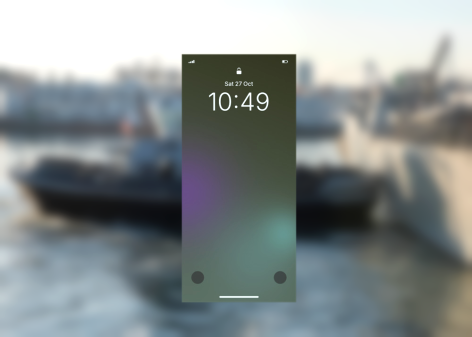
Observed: 10h49
